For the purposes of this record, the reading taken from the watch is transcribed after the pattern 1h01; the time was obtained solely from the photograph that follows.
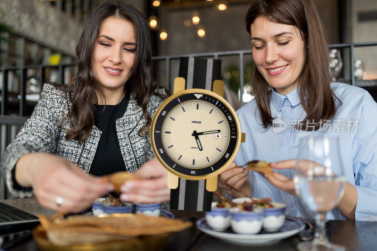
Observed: 5h13
